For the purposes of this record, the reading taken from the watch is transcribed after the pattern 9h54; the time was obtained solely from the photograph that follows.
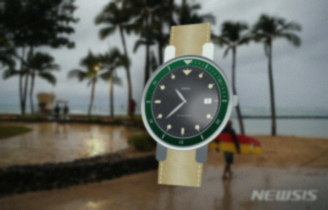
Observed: 10h38
